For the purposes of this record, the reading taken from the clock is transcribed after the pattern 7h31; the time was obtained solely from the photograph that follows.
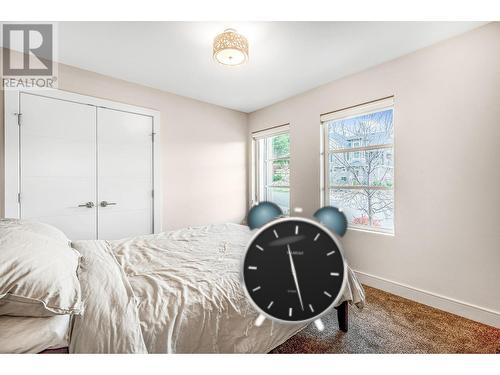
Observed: 11h27
